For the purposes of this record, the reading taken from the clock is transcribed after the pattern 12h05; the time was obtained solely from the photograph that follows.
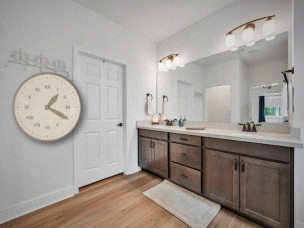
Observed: 1h20
